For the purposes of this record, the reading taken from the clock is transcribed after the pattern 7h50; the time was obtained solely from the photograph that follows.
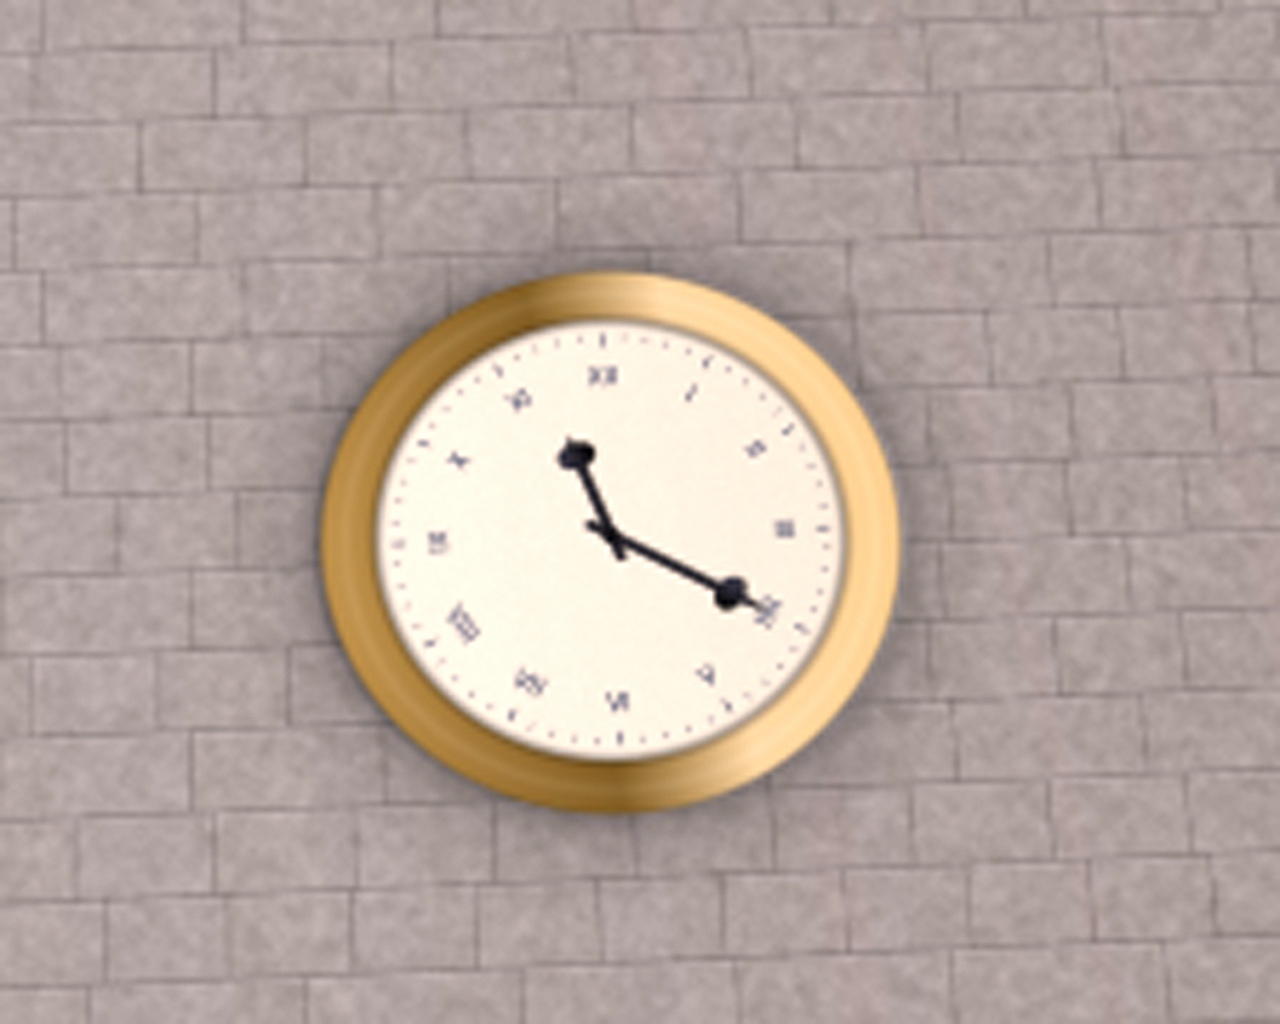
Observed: 11h20
